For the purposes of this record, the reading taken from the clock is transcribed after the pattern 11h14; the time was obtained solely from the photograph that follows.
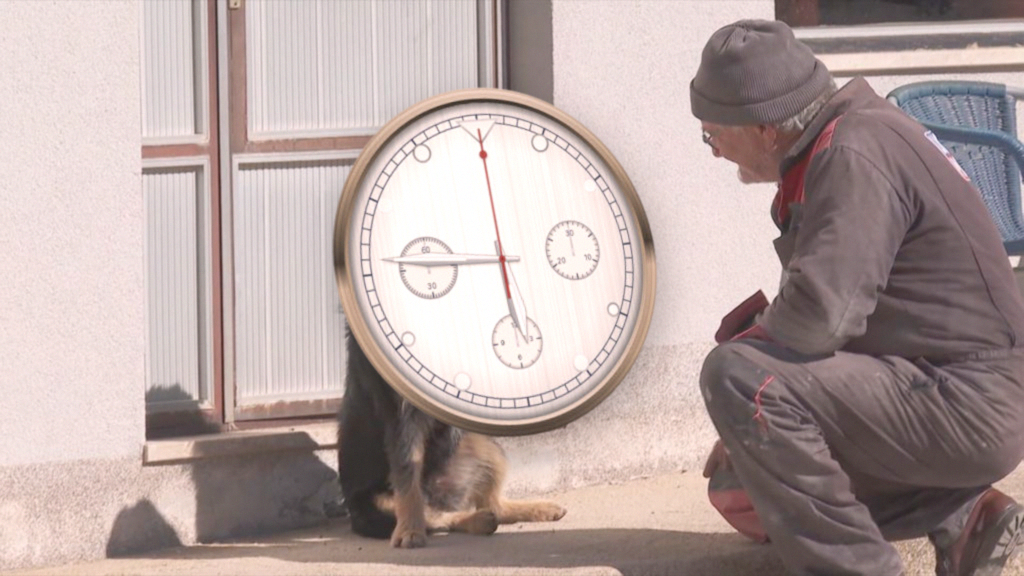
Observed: 5h46
